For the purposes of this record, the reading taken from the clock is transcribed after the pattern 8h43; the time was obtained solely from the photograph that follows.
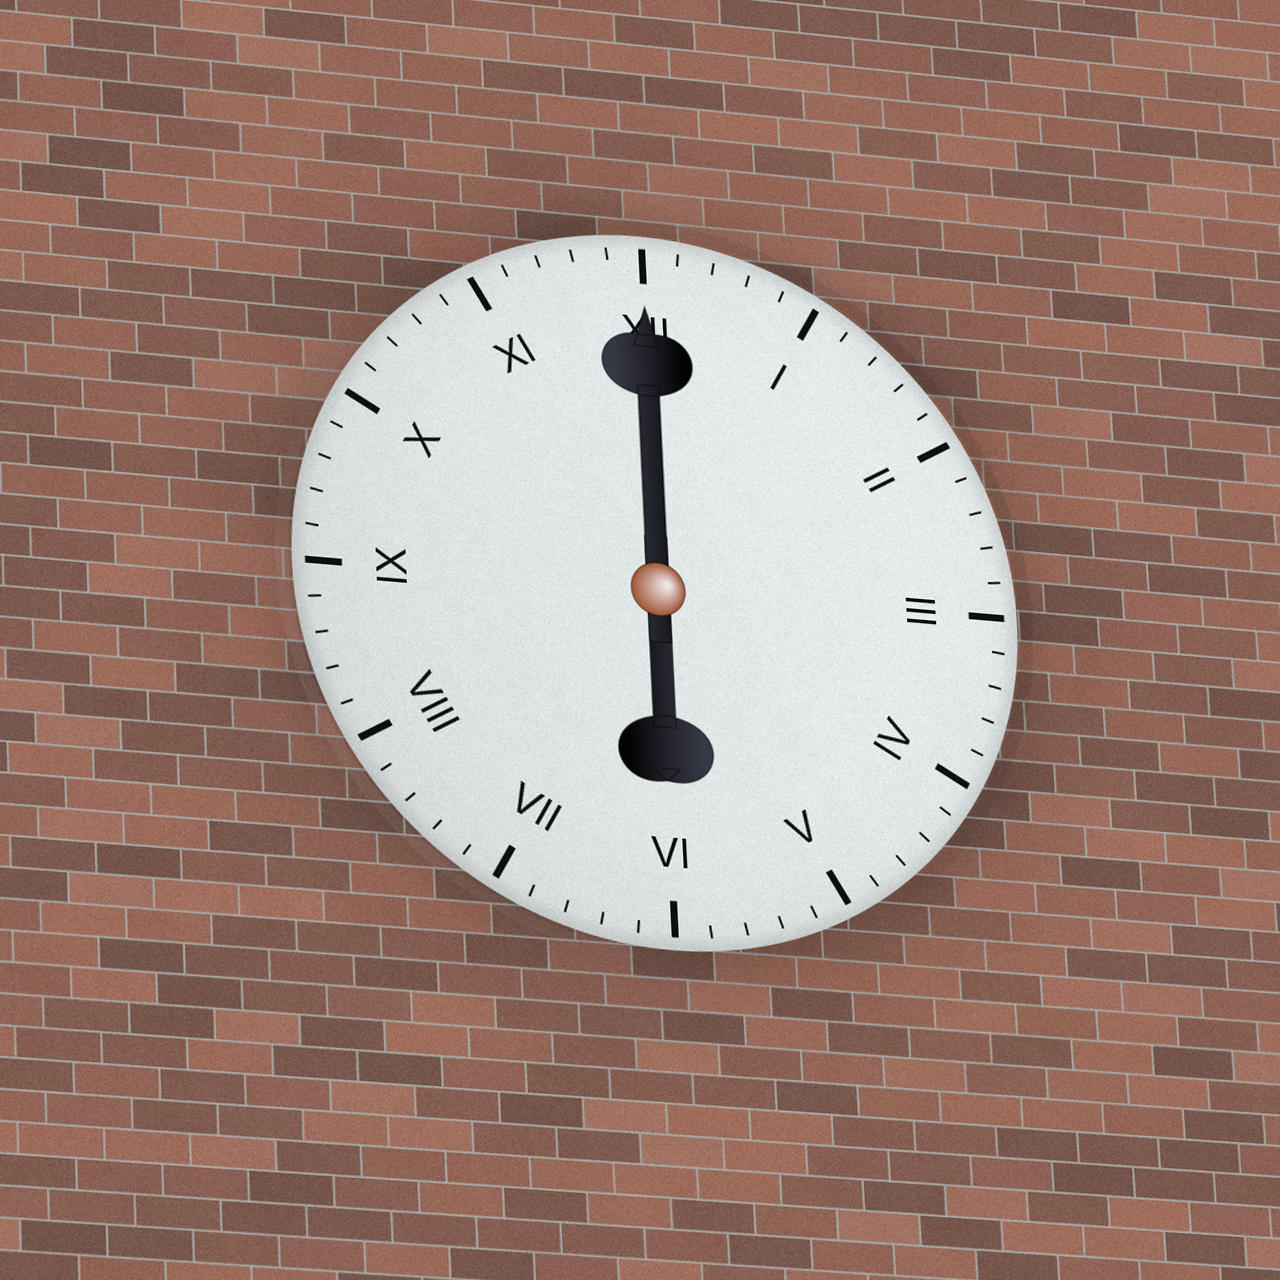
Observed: 6h00
